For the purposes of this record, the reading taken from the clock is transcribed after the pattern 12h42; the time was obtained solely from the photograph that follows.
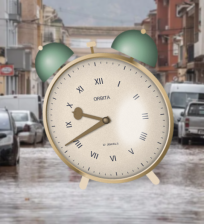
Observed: 9h41
